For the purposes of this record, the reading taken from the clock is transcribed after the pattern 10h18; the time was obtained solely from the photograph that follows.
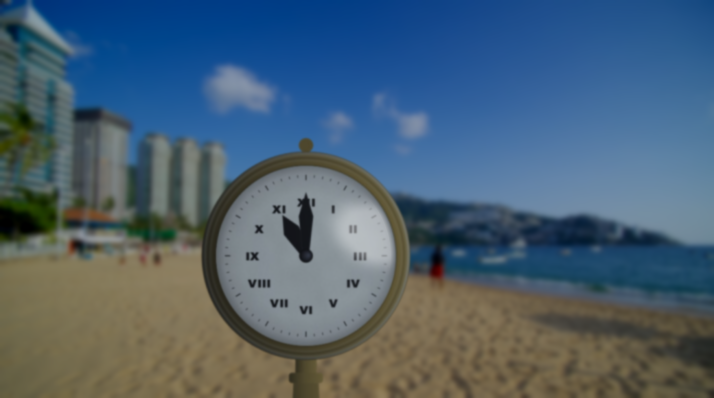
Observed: 11h00
